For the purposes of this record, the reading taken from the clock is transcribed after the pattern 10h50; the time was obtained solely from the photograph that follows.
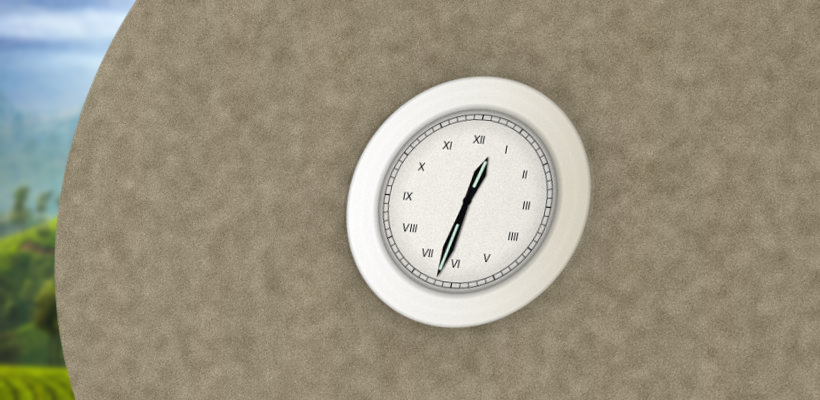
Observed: 12h32
